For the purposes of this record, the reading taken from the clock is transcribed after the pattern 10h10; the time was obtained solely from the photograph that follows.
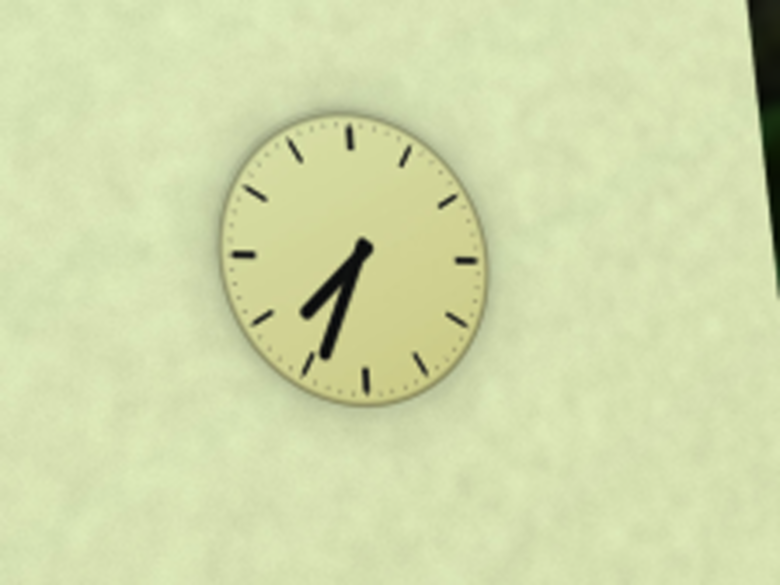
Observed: 7h34
